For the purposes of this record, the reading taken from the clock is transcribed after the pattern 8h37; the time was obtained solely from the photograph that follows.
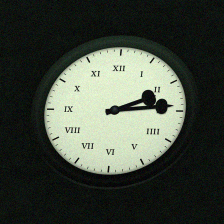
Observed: 2h14
